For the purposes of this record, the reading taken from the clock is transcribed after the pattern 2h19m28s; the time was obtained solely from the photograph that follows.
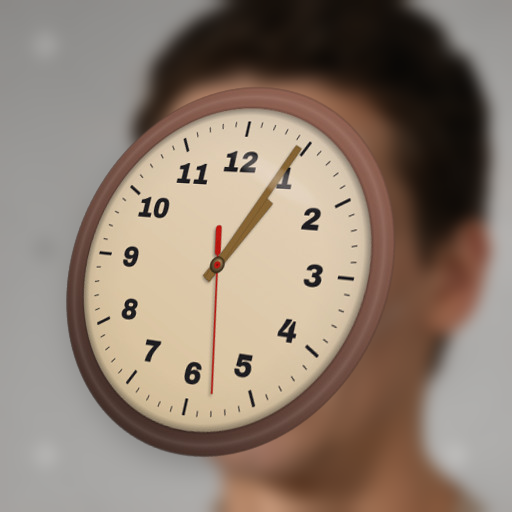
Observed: 1h04m28s
